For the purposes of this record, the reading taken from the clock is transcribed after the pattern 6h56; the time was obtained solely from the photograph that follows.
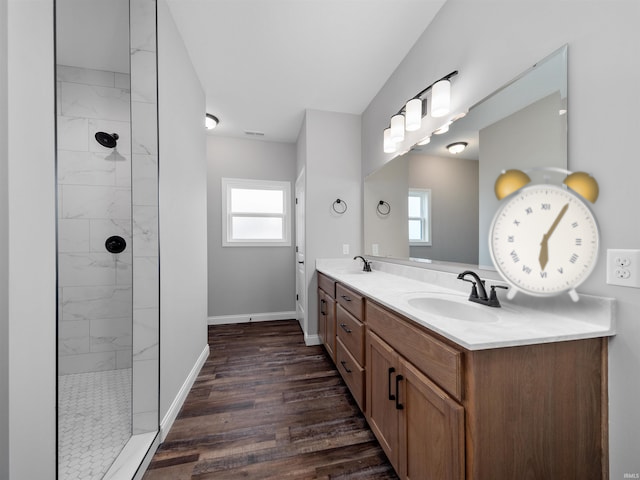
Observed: 6h05
